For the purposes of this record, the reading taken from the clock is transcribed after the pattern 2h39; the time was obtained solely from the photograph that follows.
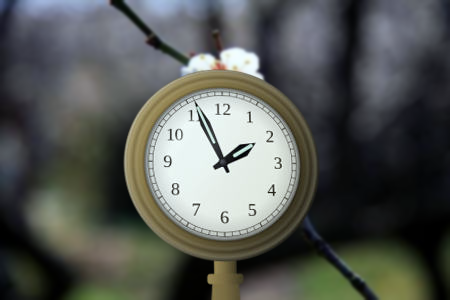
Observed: 1h56
